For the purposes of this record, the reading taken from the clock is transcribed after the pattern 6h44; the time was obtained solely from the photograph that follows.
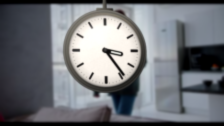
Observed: 3h24
